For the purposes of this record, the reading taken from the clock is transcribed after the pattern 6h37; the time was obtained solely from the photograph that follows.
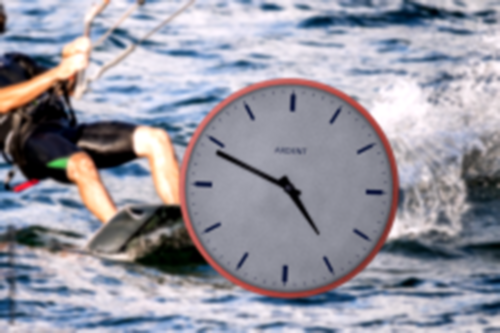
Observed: 4h49
